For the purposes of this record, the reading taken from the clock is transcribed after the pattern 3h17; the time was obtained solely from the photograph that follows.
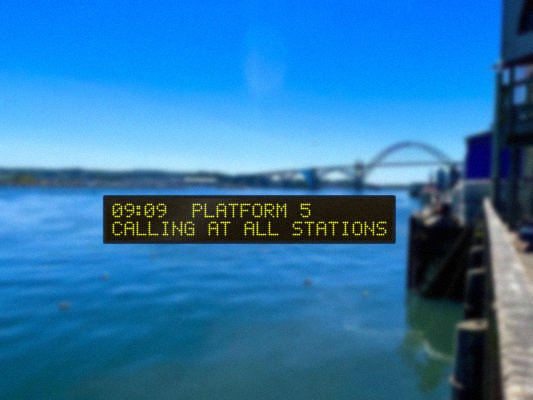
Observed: 9h09
